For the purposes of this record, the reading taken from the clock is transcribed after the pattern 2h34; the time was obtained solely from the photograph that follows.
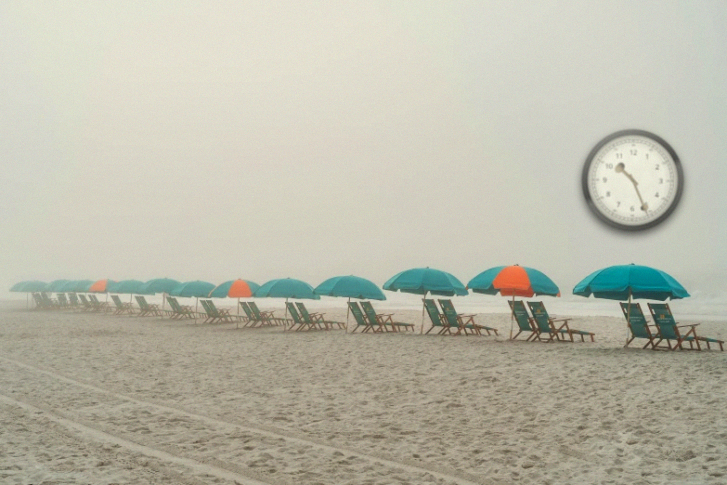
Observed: 10h26
